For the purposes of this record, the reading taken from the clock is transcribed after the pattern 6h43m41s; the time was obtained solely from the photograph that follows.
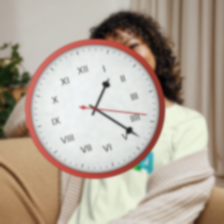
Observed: 1h23m19s
